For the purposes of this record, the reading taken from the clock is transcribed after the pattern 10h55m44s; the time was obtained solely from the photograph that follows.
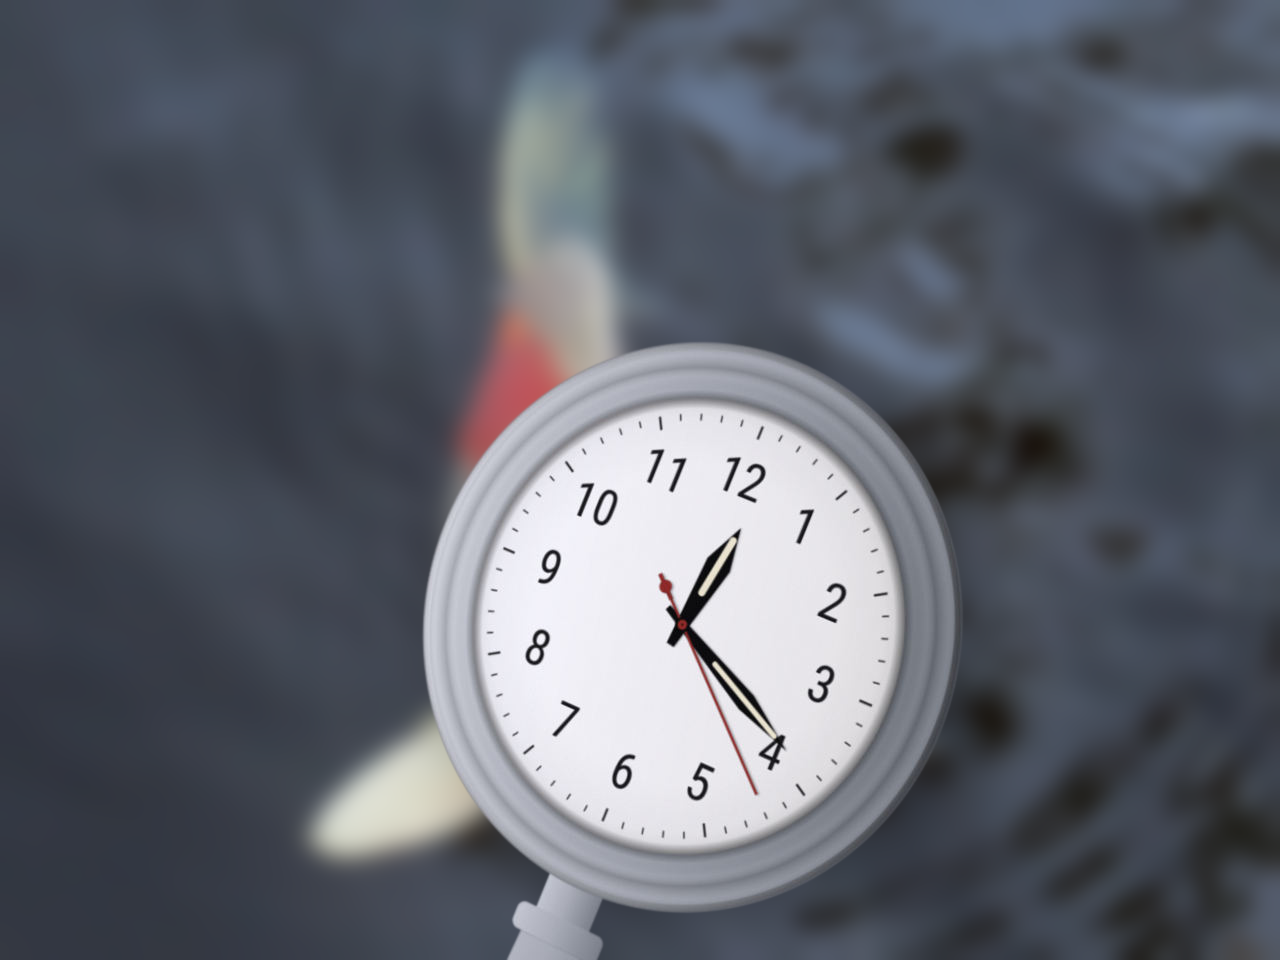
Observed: 12h19m22s
